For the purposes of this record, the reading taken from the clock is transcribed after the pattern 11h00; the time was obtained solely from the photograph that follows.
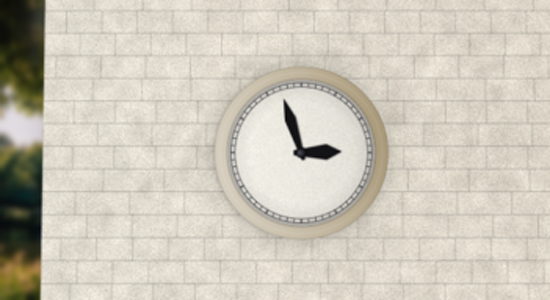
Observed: 2h57
